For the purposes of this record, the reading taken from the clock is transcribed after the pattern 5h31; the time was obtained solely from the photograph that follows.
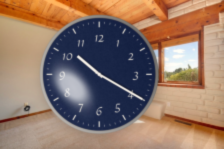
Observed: 10h20
